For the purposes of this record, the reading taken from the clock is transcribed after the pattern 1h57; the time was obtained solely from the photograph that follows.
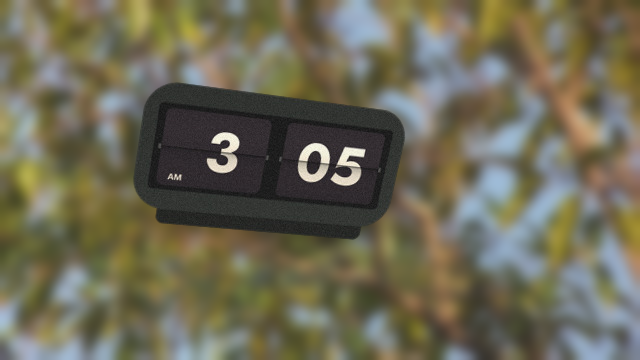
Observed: 3h05
